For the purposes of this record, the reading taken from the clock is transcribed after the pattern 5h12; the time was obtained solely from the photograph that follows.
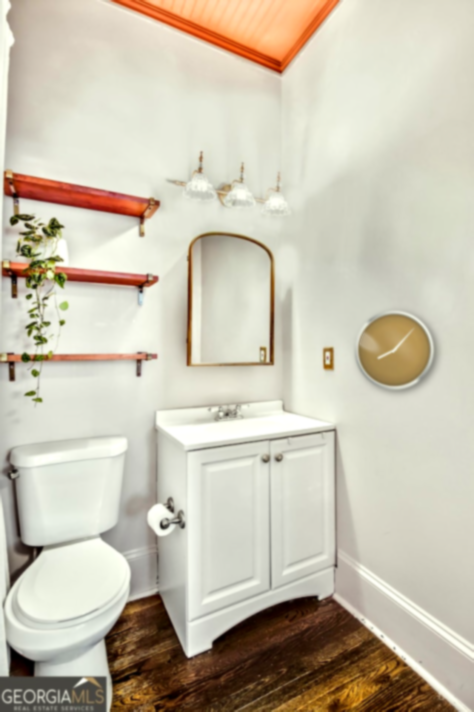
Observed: 8h07
